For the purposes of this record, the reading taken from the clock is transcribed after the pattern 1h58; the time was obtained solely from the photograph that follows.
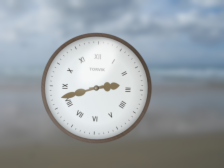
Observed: 2h42
